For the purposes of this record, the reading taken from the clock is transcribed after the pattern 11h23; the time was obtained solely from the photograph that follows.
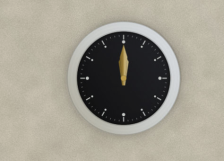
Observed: 12h00
